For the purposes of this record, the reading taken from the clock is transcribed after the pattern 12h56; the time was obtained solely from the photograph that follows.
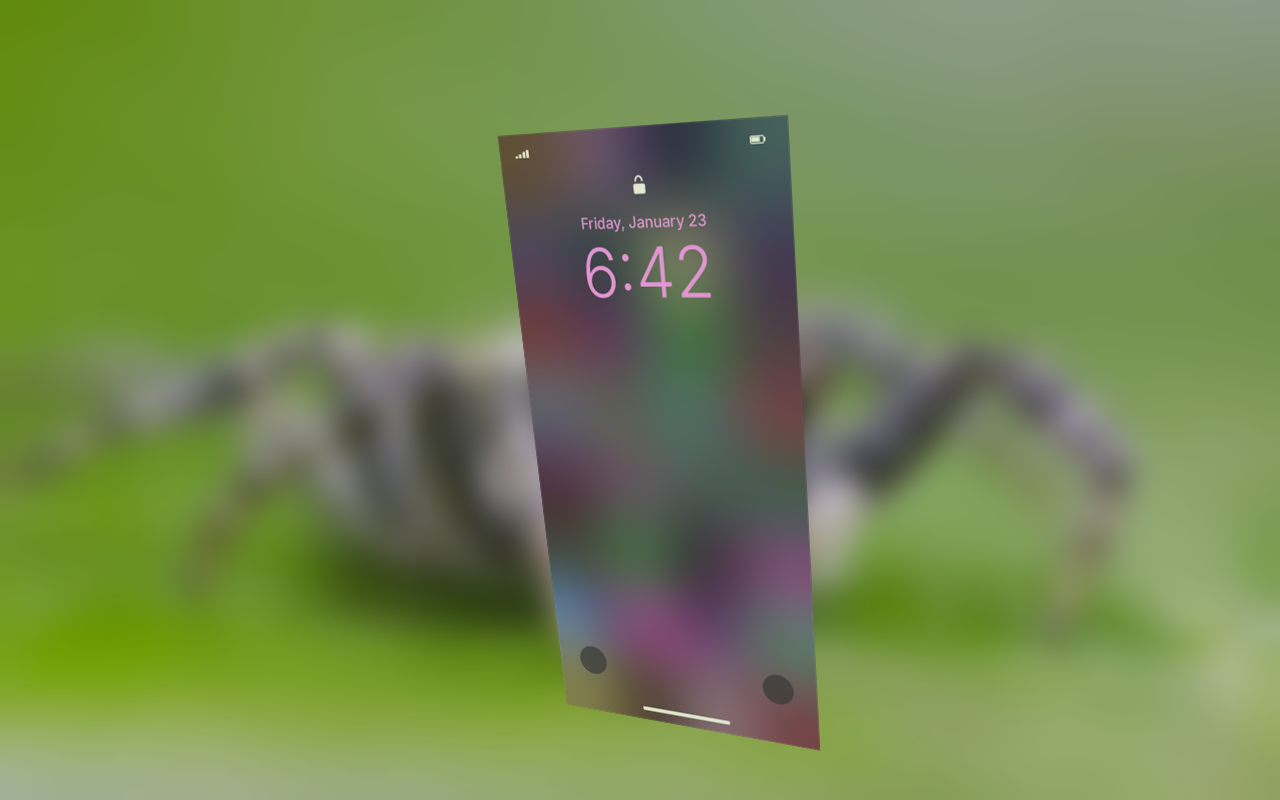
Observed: 6h42
